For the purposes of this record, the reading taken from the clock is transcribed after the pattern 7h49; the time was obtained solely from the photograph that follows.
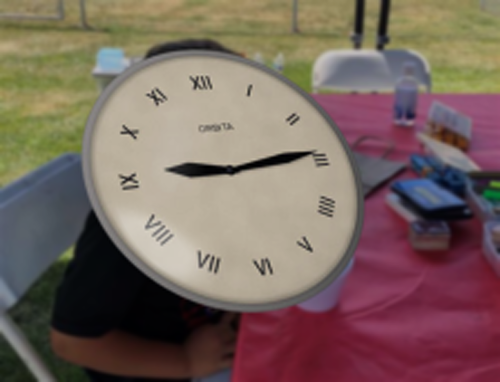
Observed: 9h14
